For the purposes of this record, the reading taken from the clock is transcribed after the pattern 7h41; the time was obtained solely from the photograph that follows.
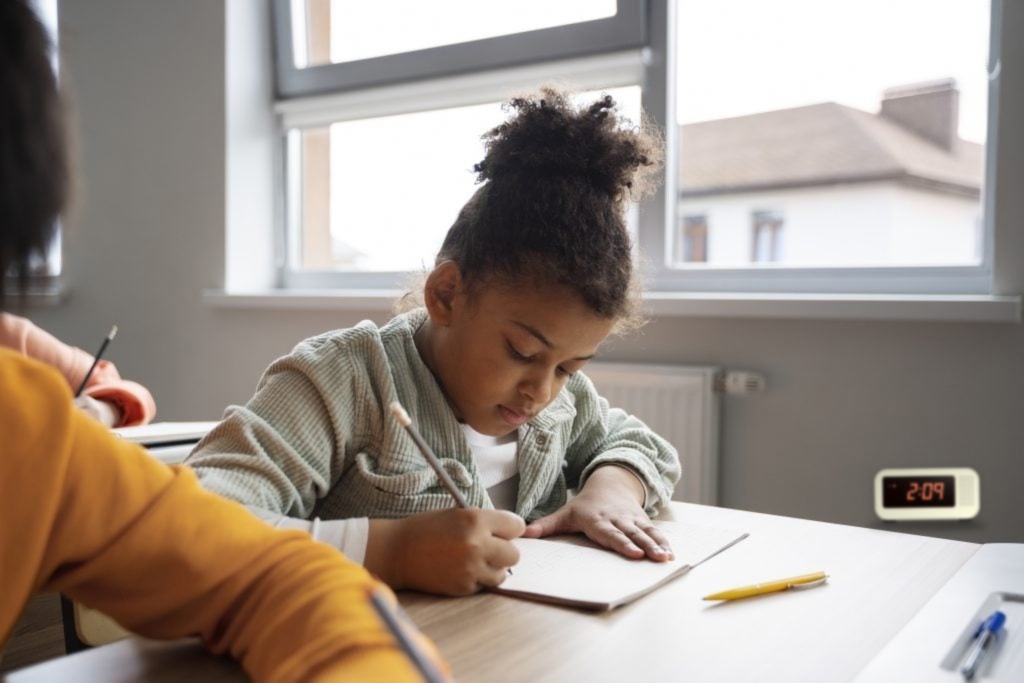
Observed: 2h09
